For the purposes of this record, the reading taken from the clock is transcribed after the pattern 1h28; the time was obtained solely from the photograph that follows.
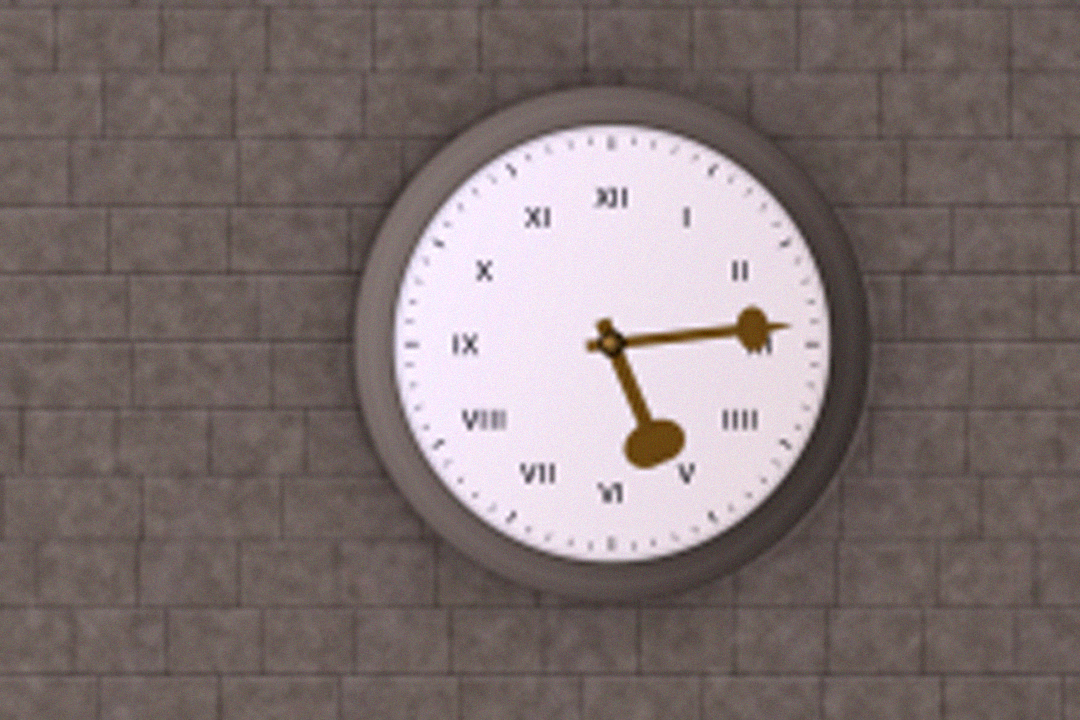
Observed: 5h14
